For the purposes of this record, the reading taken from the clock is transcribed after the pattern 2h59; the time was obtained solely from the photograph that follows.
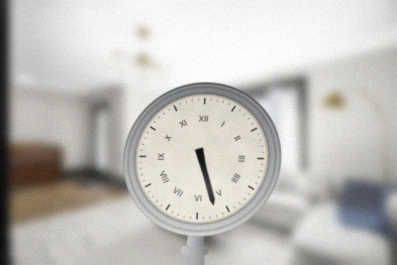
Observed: 5h27
